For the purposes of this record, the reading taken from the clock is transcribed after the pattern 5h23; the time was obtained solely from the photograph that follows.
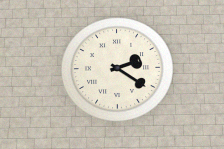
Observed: 2h21
